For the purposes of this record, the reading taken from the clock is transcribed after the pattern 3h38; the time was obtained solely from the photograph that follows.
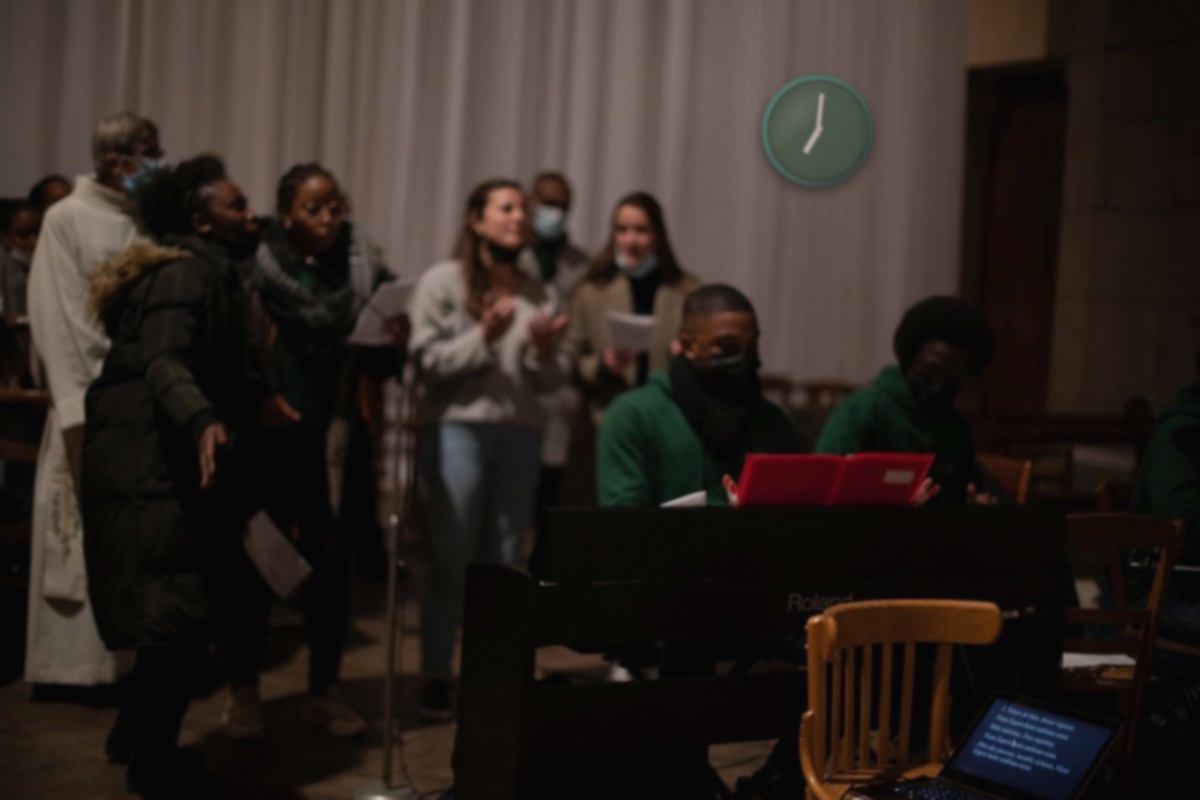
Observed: 7h01
